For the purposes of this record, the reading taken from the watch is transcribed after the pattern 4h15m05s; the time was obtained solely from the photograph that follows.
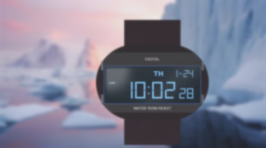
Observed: 10h02m28s
